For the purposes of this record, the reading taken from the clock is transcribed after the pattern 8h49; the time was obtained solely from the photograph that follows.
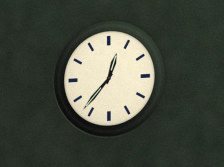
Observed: 12h37
